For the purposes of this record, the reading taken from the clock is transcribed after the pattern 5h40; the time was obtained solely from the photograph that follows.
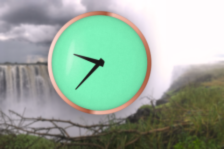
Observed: 9h37
